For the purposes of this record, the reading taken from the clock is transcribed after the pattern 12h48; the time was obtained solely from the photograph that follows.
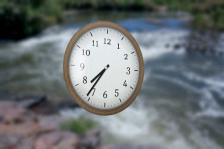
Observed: 7h36
